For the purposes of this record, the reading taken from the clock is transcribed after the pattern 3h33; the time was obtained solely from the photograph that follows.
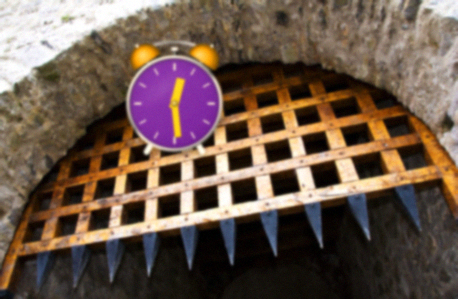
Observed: 12h29
